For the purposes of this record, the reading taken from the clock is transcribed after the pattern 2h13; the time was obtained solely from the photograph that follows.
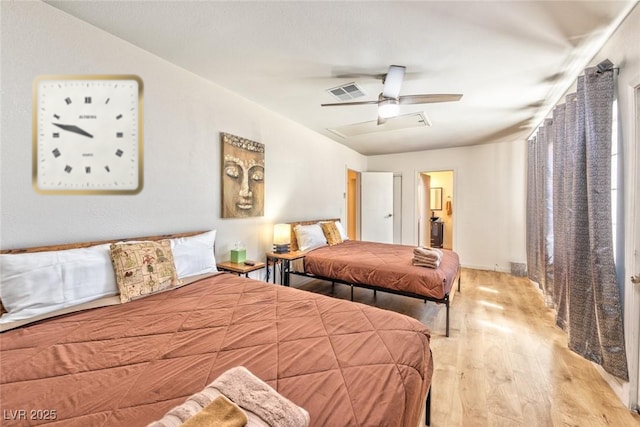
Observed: 9h48
